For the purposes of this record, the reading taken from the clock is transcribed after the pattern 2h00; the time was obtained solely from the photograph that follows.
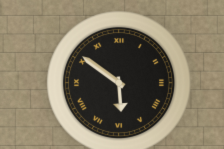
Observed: 5h51
